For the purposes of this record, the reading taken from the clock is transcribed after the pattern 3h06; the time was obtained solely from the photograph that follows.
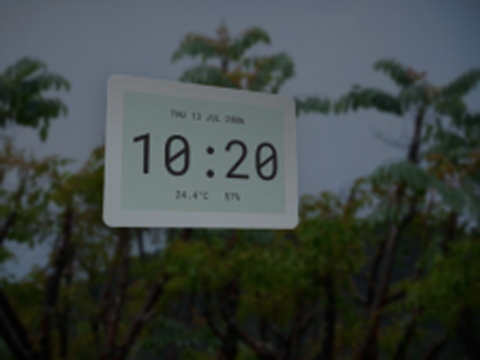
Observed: 10h20
